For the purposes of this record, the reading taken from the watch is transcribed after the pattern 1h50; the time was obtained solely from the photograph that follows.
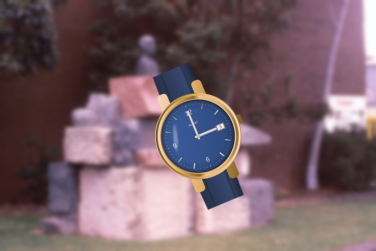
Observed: 3h00
